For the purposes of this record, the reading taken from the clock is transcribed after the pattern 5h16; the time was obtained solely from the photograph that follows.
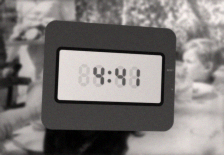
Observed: 4h41
